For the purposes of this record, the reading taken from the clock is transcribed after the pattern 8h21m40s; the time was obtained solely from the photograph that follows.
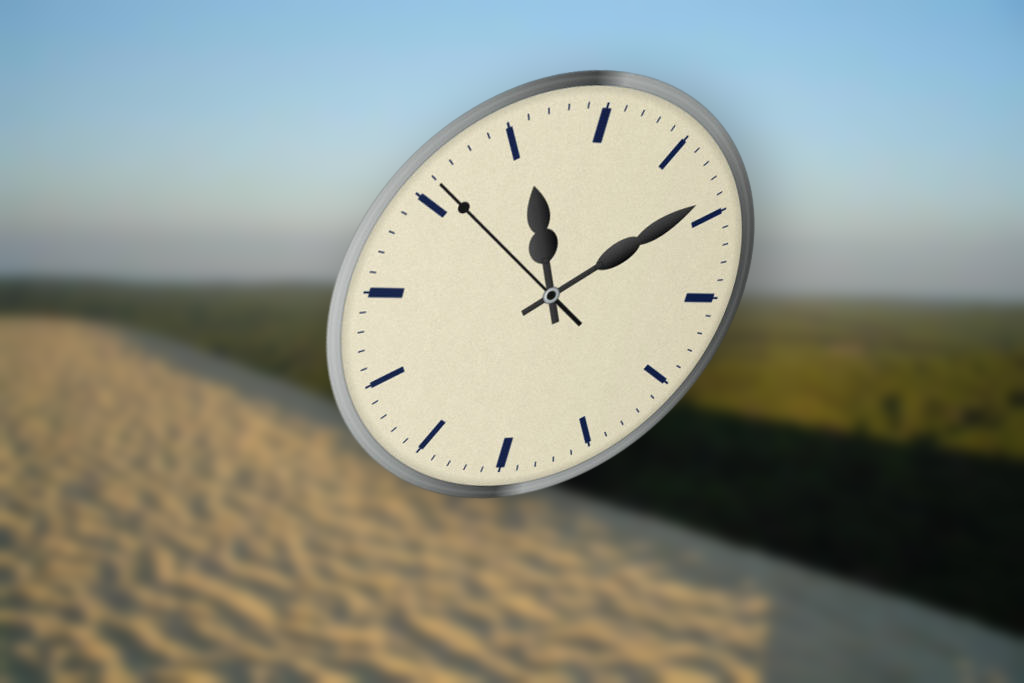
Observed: 11h08m51s
